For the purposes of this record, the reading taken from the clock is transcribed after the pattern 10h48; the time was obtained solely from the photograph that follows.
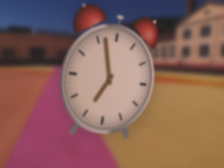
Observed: 6h57
